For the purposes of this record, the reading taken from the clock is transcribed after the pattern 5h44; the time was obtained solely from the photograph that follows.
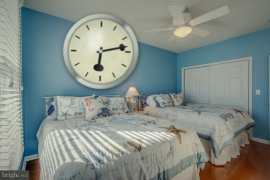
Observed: 6h13
